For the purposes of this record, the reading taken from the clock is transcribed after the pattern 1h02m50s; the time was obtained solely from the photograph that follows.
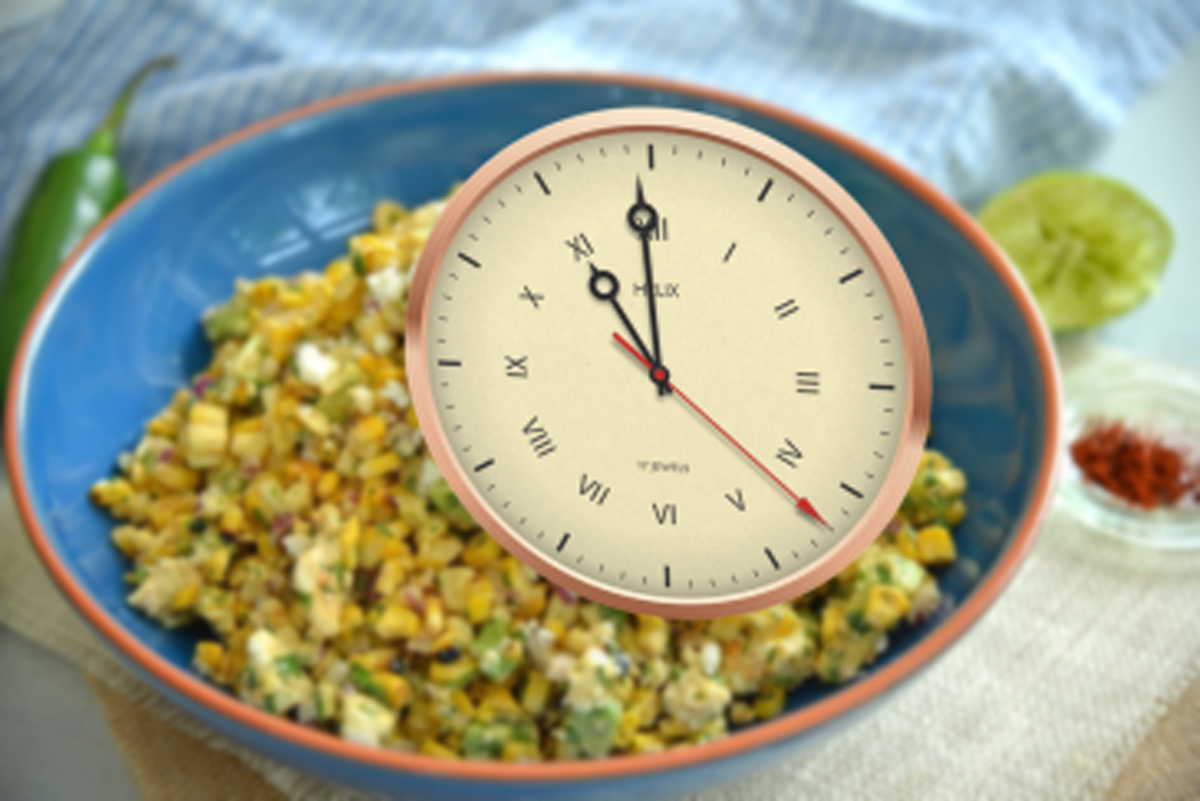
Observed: 10h59m22s
